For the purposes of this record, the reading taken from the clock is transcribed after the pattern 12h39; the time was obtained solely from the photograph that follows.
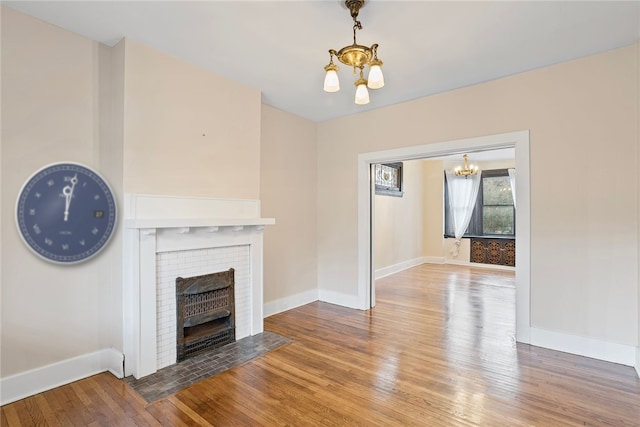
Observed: 12h02
